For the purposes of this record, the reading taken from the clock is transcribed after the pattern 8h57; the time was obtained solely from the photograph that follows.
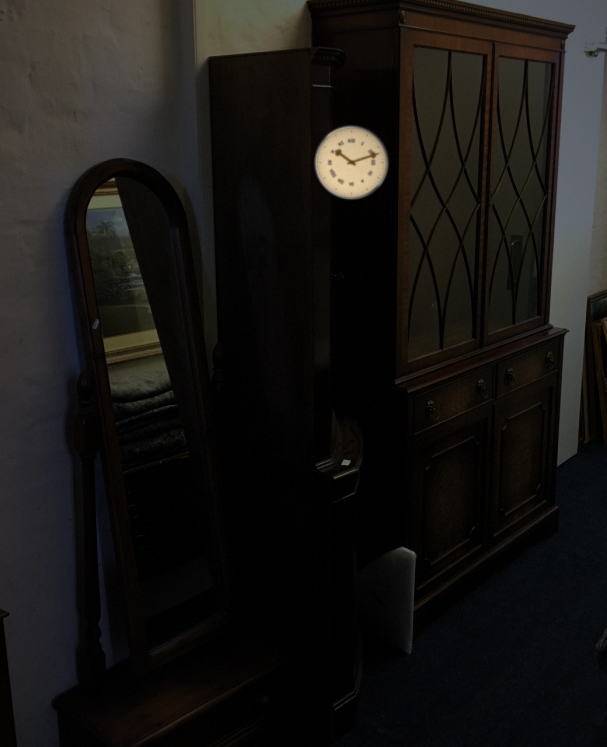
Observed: 10h12
